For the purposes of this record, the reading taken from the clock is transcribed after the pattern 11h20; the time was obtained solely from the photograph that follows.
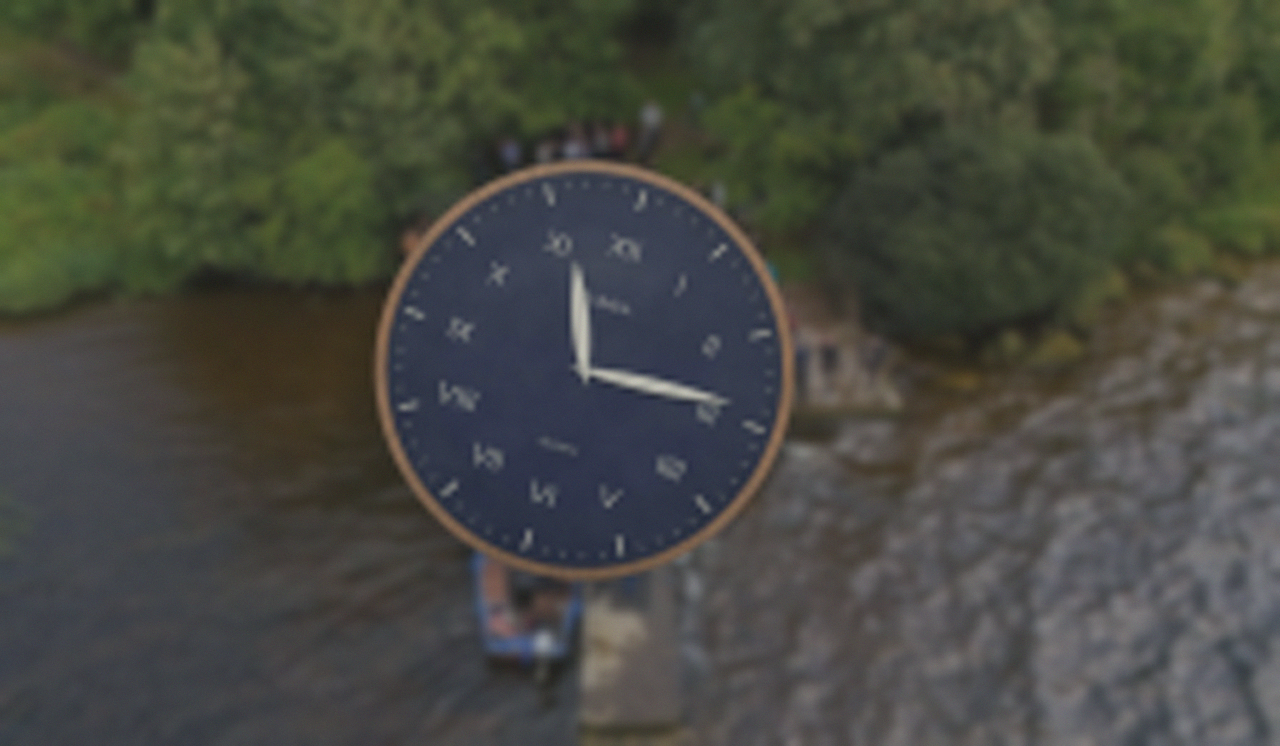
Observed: 11h14
